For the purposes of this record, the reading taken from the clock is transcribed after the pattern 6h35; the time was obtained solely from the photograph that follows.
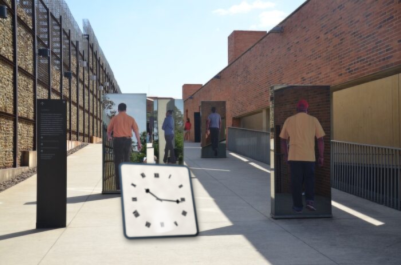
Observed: 10h16
